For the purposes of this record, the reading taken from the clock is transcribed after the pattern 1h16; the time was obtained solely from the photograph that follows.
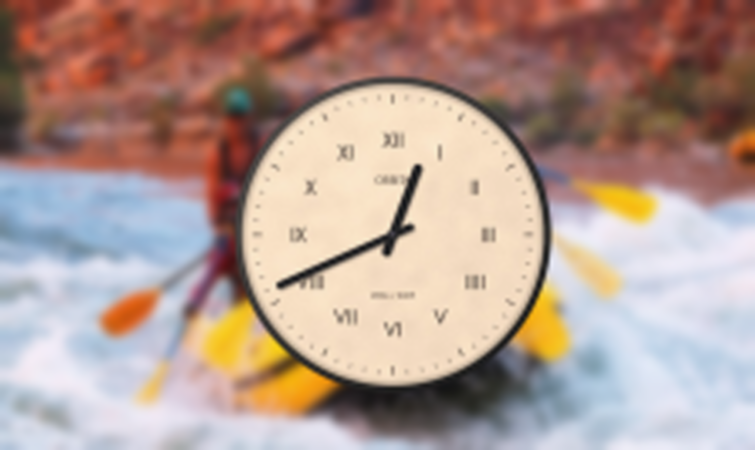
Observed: 12h41
